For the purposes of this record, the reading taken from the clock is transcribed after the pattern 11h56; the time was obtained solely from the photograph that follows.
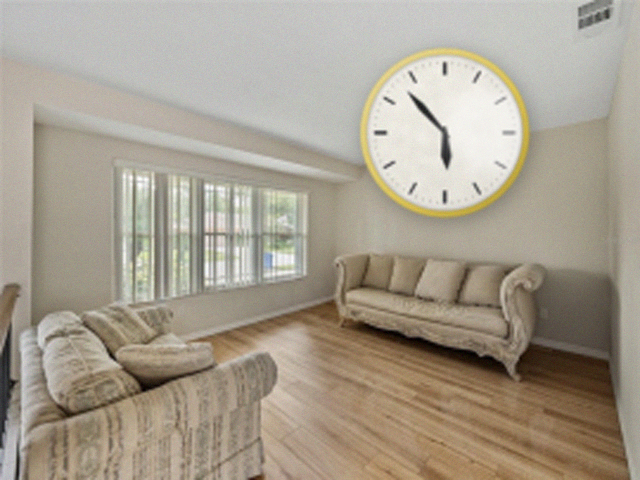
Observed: 5h53
